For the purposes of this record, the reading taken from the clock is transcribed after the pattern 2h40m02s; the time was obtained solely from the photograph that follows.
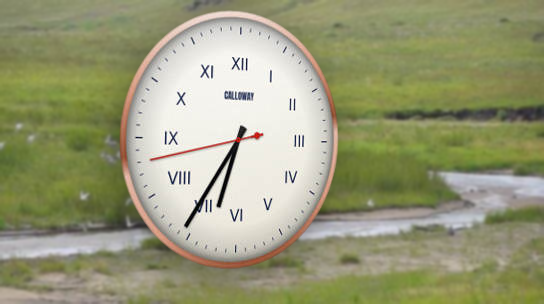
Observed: 6h35m43s
